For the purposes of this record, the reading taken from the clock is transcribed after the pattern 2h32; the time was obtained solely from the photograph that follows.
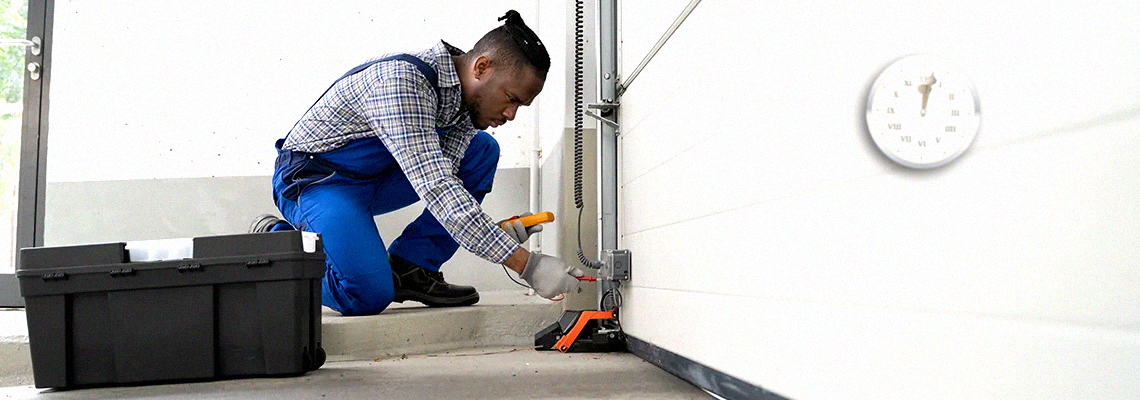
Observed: 12h02
